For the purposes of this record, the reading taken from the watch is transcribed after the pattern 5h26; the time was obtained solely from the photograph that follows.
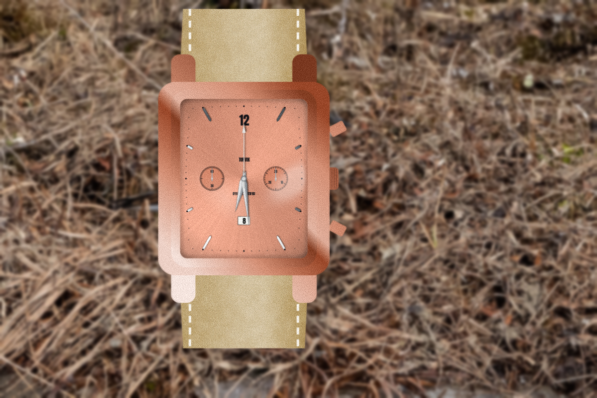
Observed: 6h29
